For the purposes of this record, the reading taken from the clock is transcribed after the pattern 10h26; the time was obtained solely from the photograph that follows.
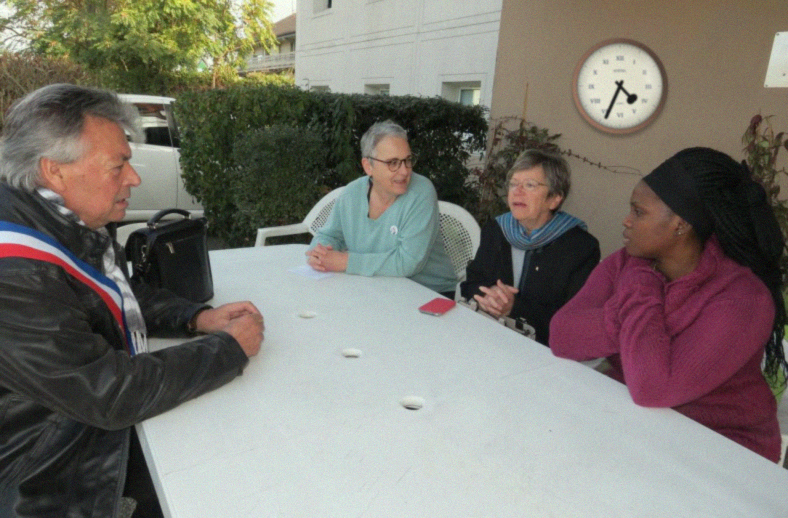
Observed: 4h34
